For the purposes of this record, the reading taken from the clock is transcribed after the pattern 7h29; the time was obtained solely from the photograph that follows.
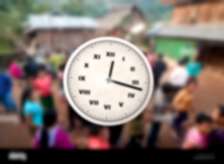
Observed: 12h17
